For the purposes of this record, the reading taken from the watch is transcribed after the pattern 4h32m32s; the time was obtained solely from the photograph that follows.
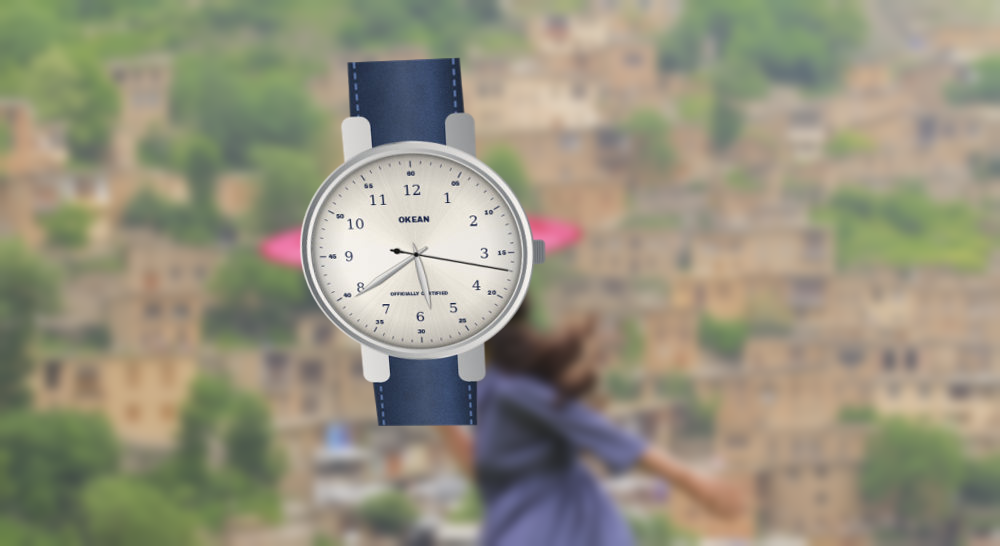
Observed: 5h39m17s
